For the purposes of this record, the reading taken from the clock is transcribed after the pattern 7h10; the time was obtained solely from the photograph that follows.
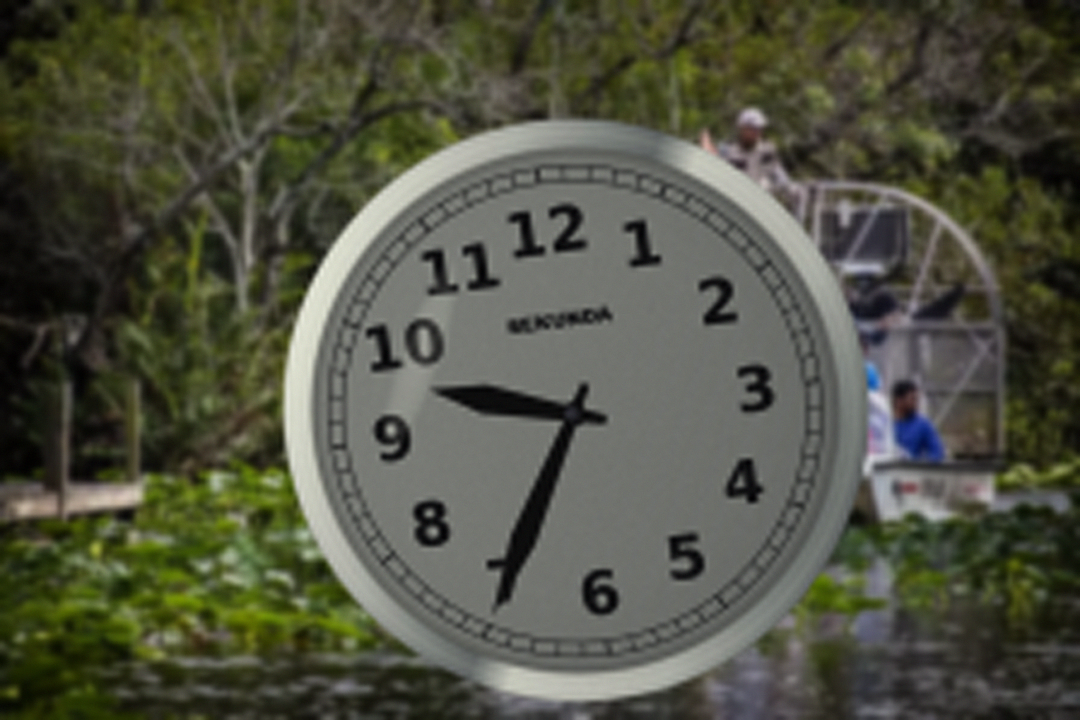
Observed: 9h35
